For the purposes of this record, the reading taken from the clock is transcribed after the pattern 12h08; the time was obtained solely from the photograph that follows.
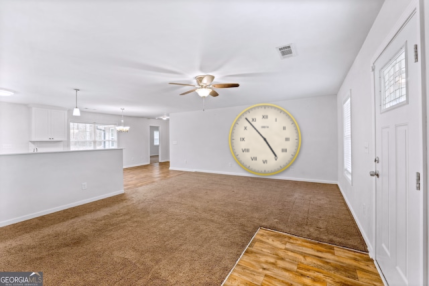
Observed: 4h53
